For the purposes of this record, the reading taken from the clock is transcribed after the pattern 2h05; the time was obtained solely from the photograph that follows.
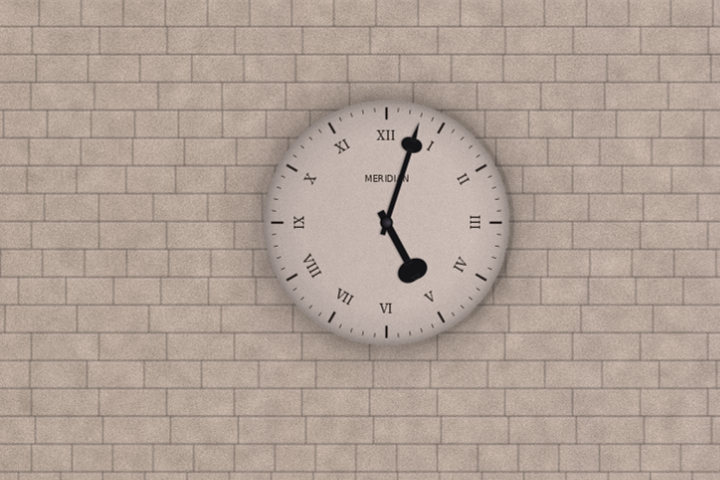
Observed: 5h03
